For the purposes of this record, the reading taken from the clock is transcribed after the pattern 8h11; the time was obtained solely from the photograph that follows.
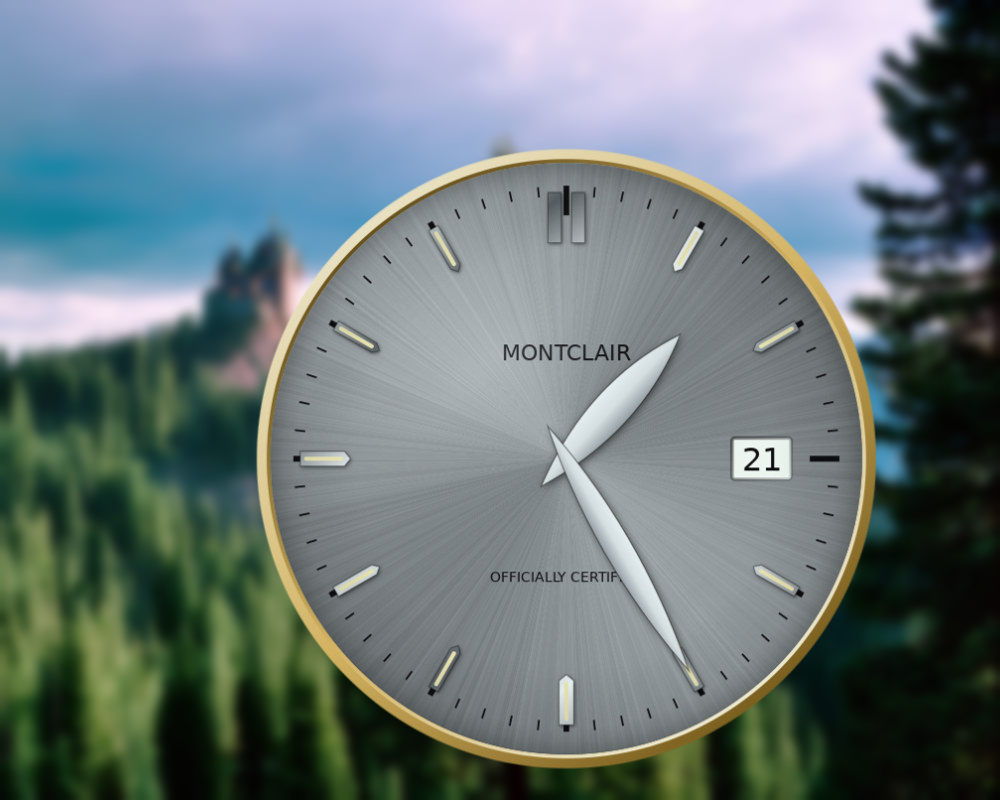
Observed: 1h25
